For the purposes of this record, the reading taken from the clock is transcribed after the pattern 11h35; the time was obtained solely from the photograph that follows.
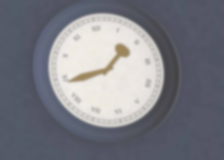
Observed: 1h44
